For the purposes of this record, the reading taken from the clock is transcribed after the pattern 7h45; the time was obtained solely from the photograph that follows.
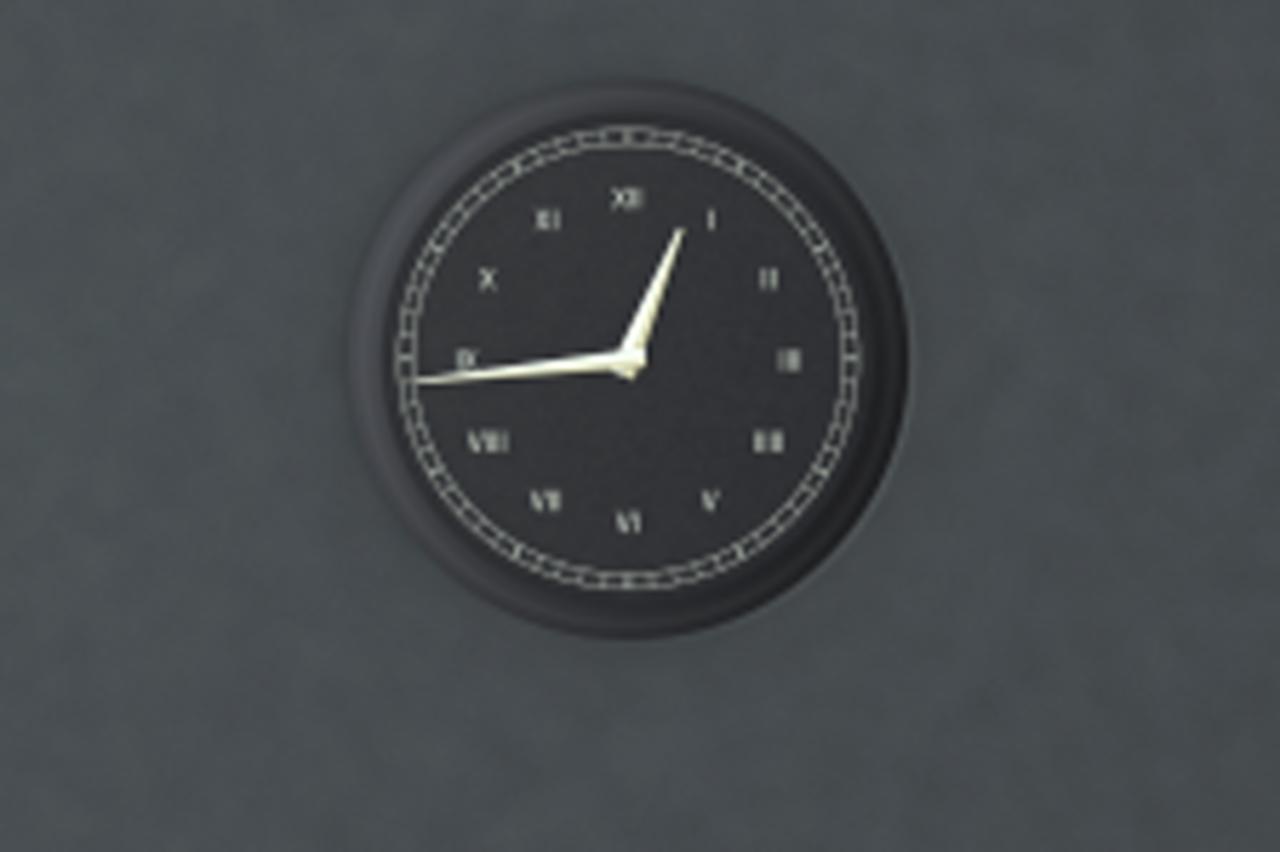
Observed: 12h44
